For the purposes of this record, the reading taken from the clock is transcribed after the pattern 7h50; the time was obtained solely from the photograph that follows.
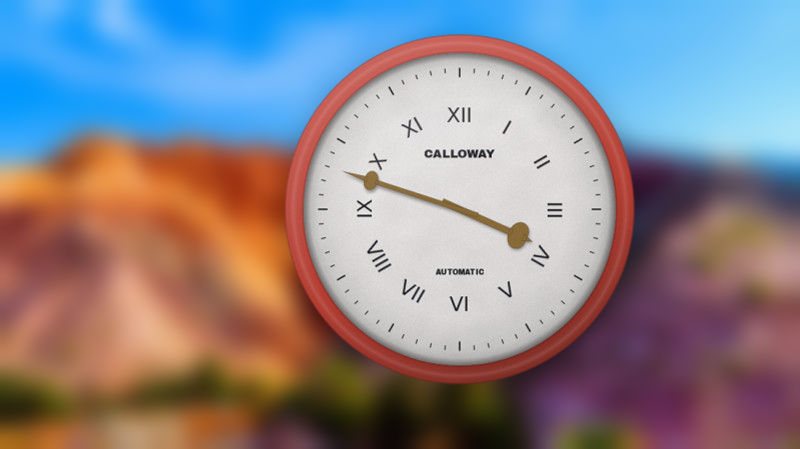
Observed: 3h48
